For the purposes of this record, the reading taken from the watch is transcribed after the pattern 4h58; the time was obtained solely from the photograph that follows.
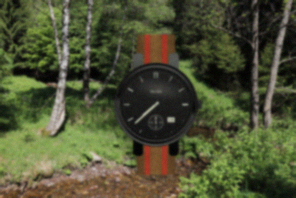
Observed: 7h38
